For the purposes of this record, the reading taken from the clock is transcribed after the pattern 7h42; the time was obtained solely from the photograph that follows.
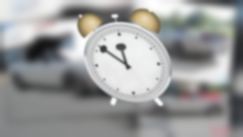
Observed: 11h52
